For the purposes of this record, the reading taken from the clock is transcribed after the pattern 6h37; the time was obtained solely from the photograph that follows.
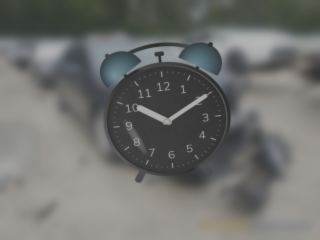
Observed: 10h10
